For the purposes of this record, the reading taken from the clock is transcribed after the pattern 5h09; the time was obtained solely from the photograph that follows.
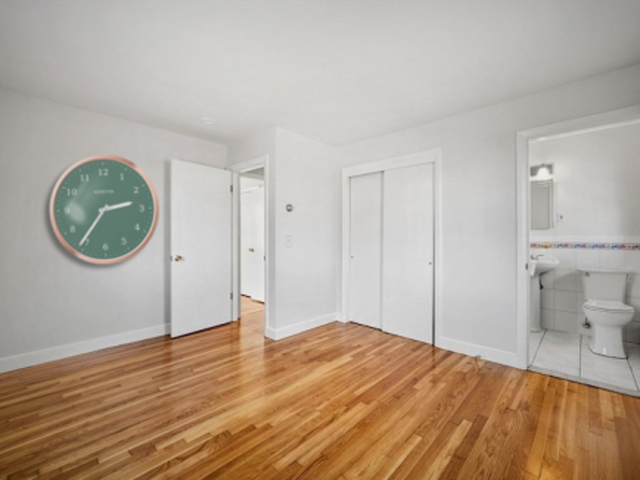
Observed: 2h36
